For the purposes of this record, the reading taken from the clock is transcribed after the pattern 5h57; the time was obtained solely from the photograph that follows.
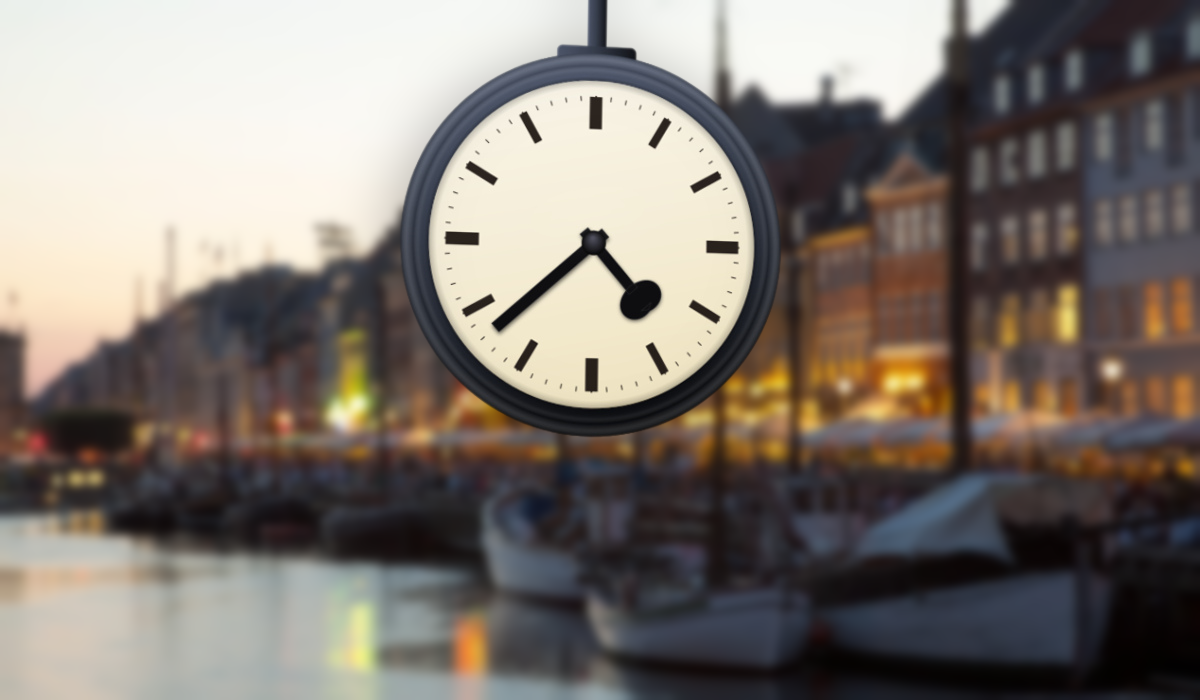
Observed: 4h38
